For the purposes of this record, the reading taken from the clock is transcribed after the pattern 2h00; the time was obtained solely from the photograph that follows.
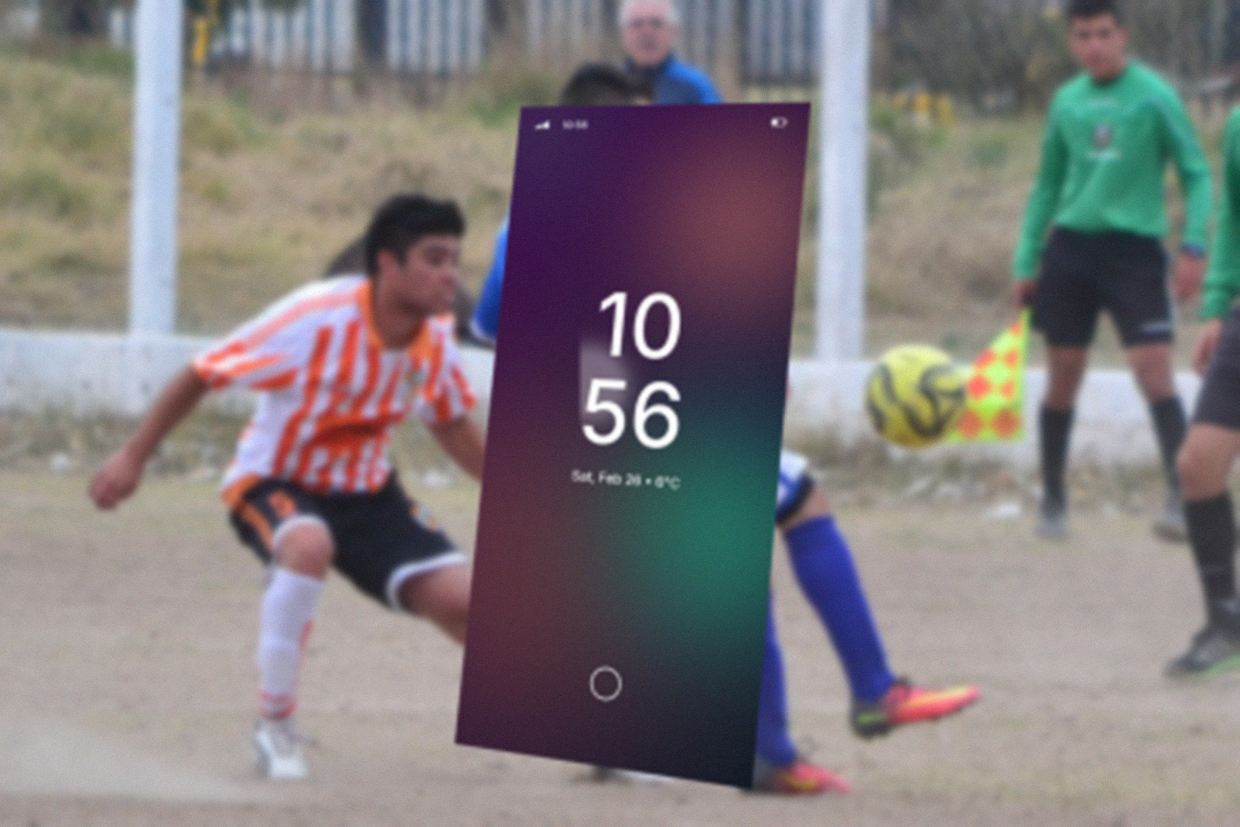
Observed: 10h56
